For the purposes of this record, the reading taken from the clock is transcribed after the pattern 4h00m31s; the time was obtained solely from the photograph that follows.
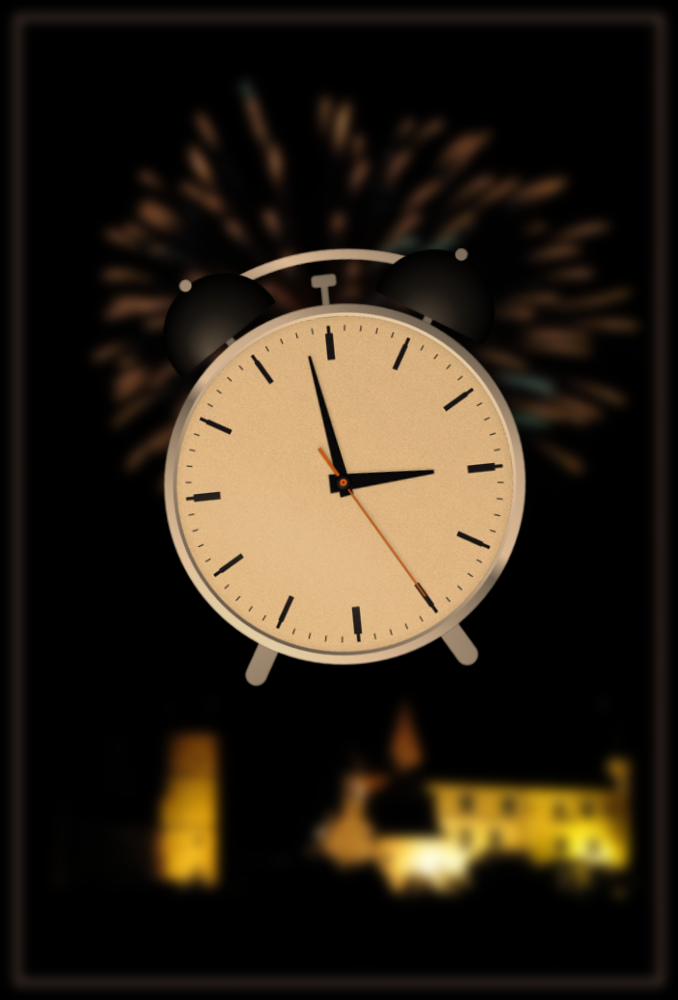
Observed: 2h58m25s
